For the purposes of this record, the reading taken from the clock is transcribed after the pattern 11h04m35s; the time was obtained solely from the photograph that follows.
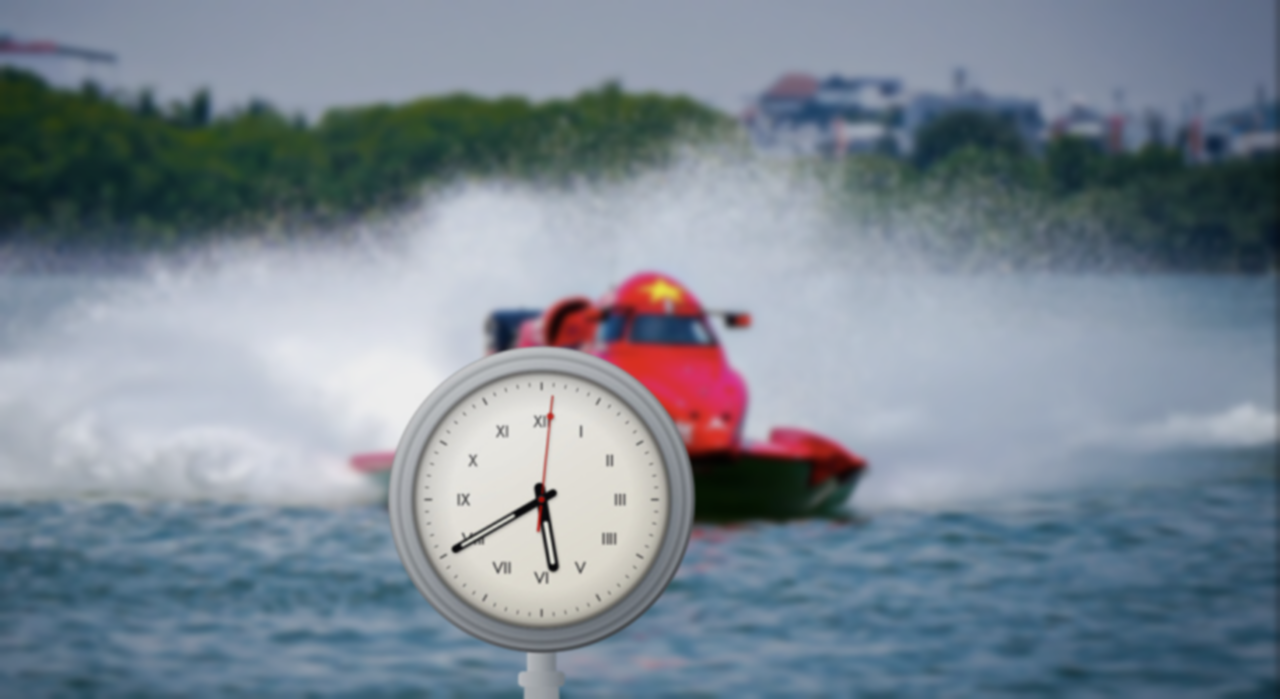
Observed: 5h40m01s
